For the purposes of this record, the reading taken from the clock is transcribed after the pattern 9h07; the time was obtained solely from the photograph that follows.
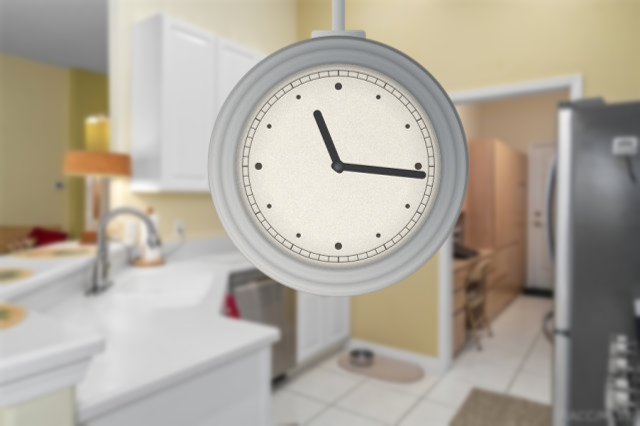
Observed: 11h16
